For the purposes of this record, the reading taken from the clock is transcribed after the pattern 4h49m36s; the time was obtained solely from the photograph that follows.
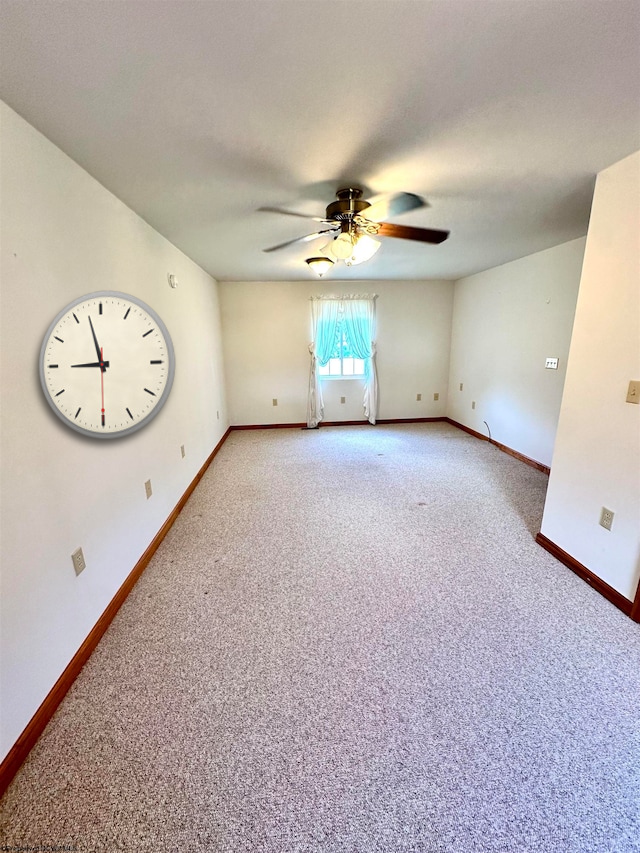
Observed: 8h57m30s
